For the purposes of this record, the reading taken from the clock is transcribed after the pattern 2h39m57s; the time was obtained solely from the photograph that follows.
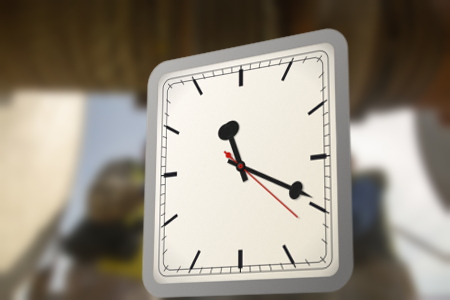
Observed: 11h19m22s
